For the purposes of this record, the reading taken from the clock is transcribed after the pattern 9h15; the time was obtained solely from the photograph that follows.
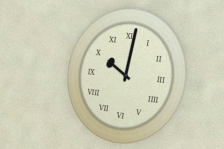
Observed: 10h01
